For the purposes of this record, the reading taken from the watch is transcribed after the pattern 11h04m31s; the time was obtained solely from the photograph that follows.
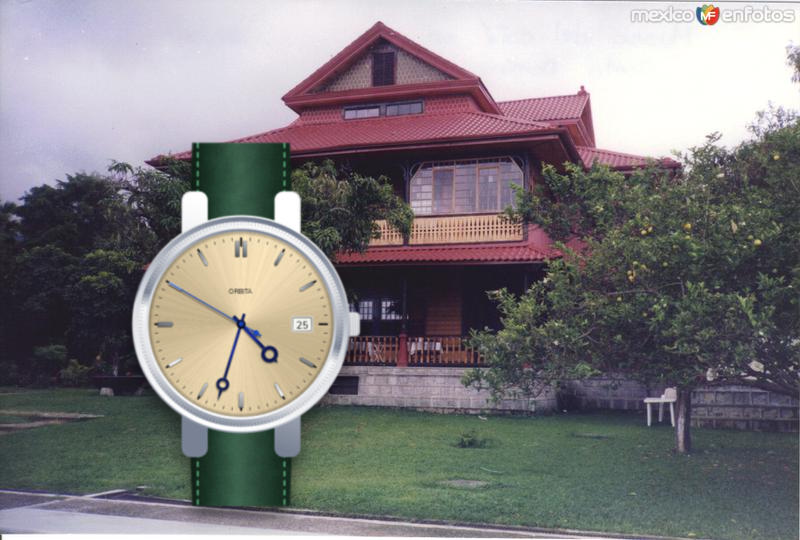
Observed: 4h32m50s
